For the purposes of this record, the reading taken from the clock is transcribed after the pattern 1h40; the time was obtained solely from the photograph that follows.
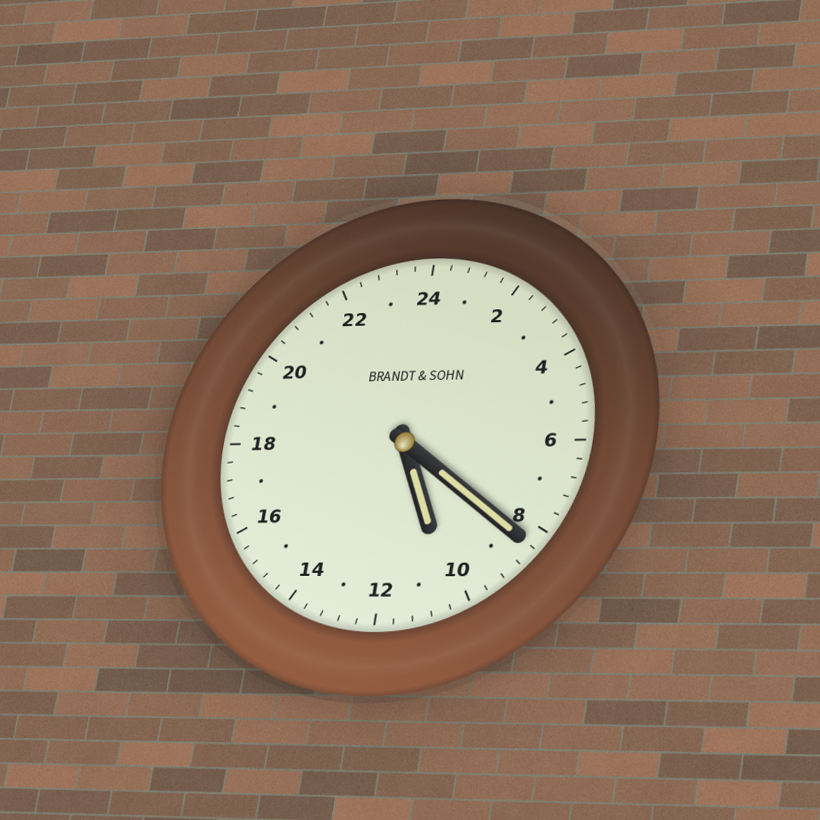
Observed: 10h21
